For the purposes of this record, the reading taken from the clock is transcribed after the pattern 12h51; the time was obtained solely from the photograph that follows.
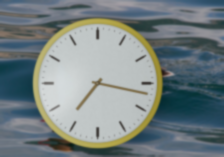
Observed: 7h17
